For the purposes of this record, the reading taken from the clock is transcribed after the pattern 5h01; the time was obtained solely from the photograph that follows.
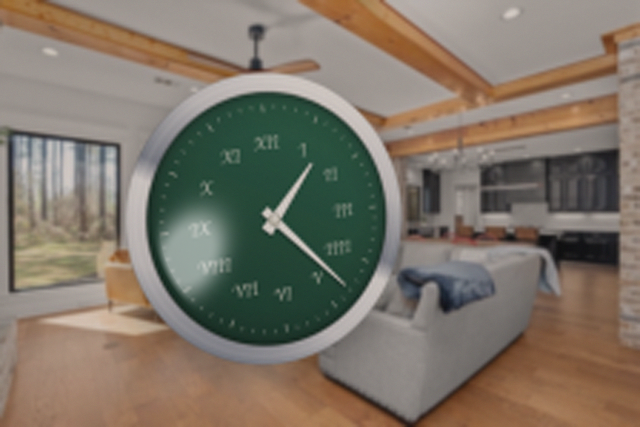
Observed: 1h23
